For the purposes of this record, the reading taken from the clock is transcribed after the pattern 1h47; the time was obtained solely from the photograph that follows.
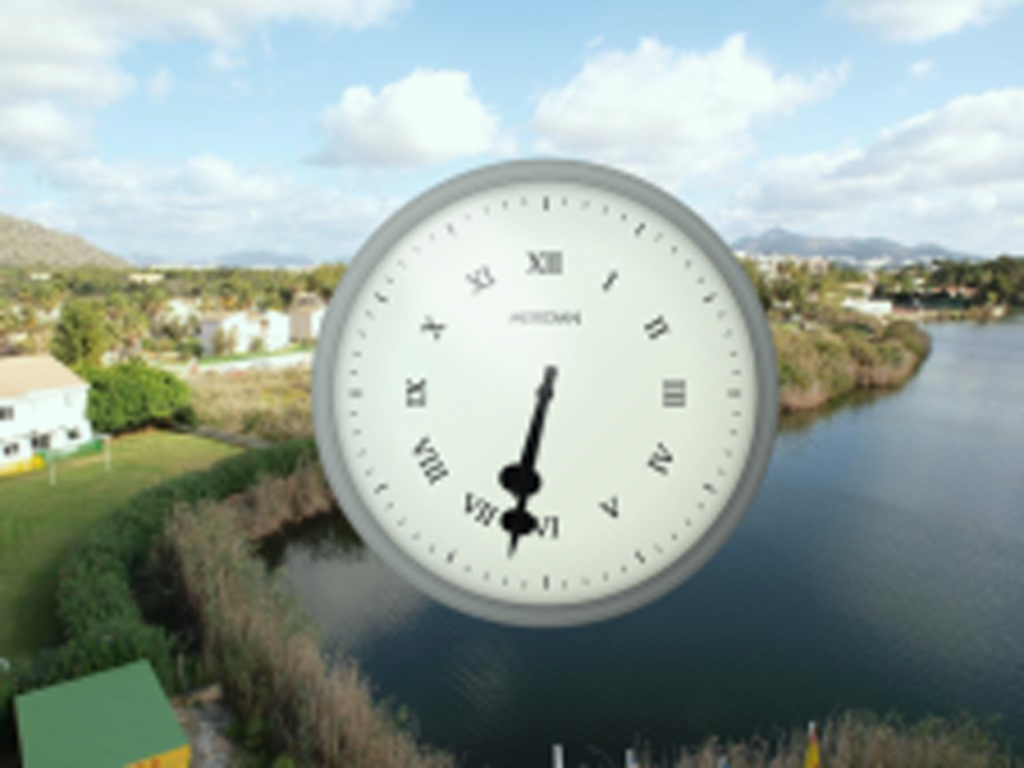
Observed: 6h32
